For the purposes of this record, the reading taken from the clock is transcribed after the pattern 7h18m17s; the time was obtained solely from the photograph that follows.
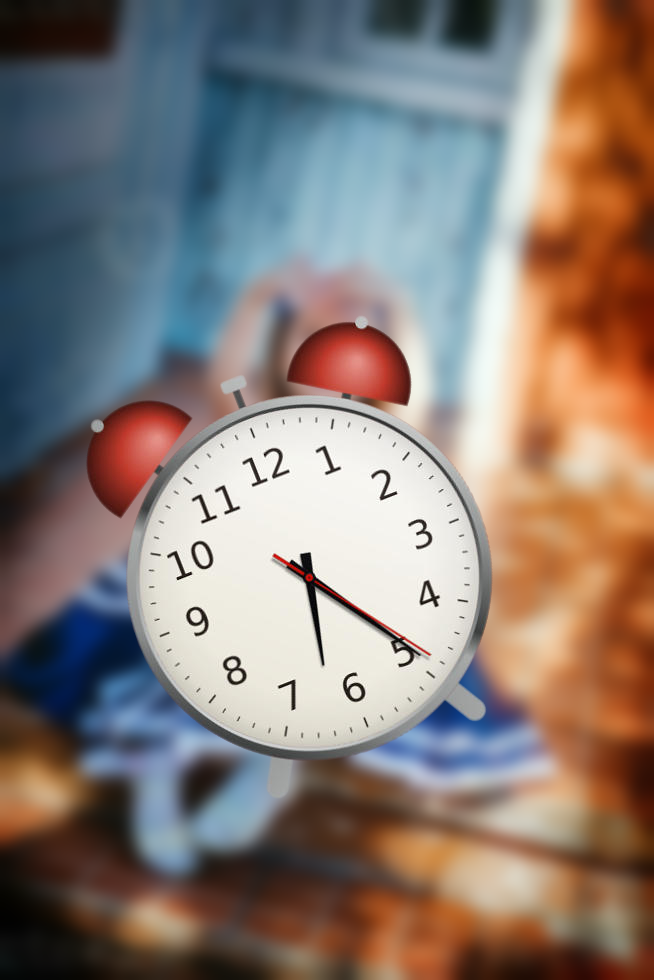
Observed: 6h24m24s
